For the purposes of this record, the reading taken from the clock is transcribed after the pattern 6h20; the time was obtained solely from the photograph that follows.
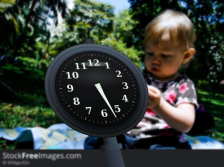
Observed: 5h27
